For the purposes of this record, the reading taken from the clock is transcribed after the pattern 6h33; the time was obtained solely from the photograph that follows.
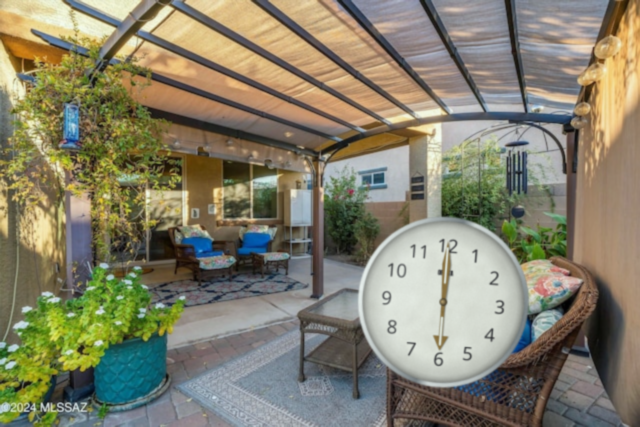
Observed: 6h00
